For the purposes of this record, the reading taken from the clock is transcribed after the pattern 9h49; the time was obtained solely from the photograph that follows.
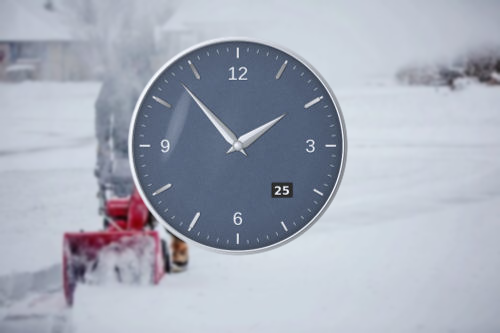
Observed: 1h53
